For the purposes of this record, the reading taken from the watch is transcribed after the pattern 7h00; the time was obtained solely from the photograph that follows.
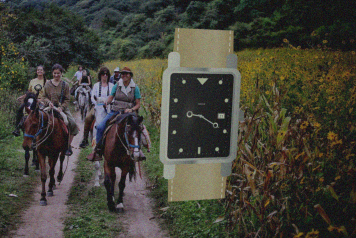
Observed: 9h20
